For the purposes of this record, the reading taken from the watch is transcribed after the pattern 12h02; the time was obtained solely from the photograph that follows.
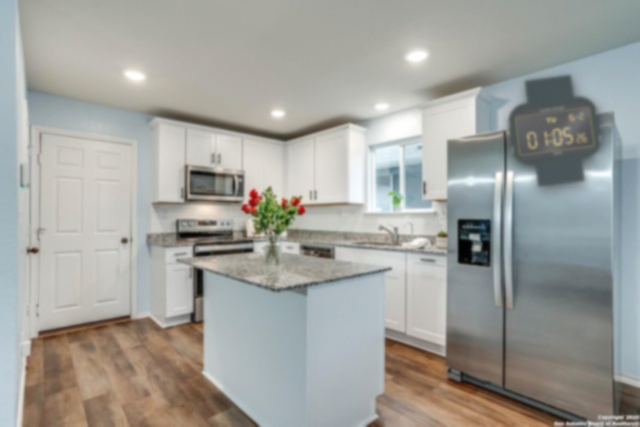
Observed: 1h05
